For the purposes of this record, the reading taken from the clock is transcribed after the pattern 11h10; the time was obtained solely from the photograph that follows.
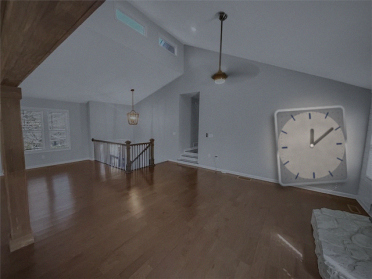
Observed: 12h09
